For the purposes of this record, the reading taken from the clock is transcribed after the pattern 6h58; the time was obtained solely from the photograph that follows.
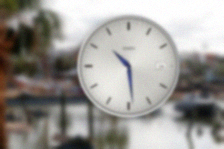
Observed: 10h29
